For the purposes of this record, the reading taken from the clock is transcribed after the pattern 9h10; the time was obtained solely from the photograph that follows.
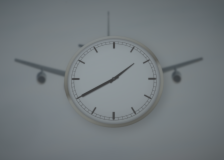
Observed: 1h40
